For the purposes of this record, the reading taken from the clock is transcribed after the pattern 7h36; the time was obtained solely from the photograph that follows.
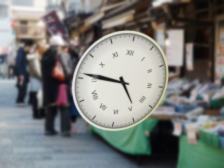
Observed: 4h46
